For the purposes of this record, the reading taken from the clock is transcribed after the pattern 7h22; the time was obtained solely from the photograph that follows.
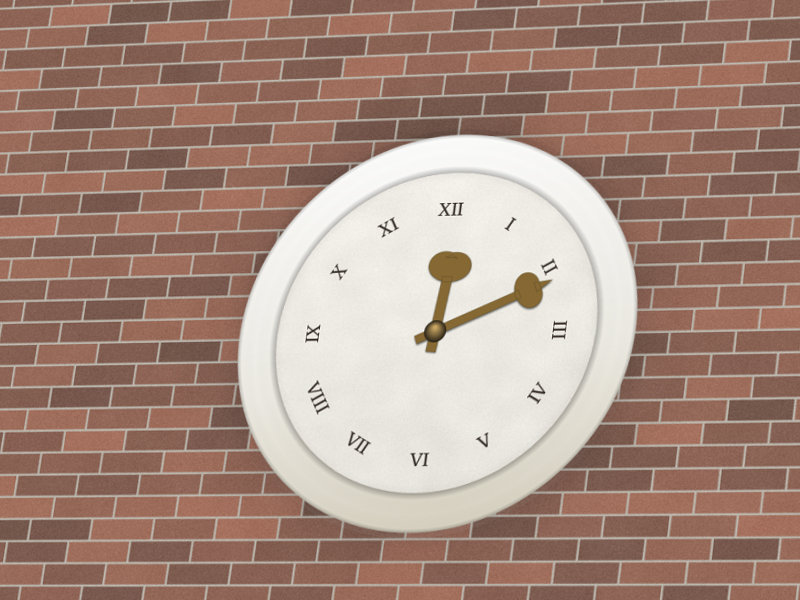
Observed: 12h11
